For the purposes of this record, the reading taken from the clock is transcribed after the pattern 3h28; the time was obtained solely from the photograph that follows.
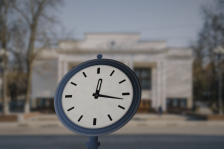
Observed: 12h17
